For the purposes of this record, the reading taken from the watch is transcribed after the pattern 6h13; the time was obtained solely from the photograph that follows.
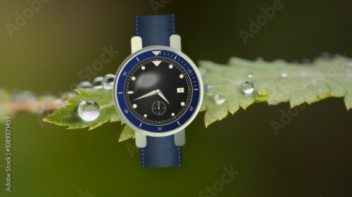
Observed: 4h42
